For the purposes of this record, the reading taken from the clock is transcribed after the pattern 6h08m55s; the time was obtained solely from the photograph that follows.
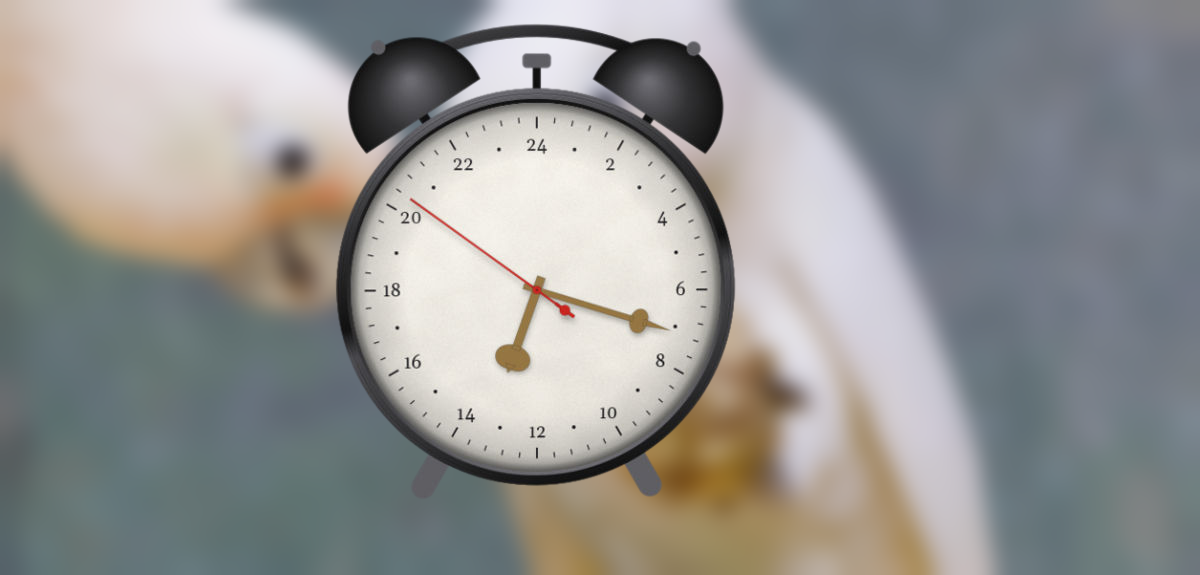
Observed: 13h17m51s
